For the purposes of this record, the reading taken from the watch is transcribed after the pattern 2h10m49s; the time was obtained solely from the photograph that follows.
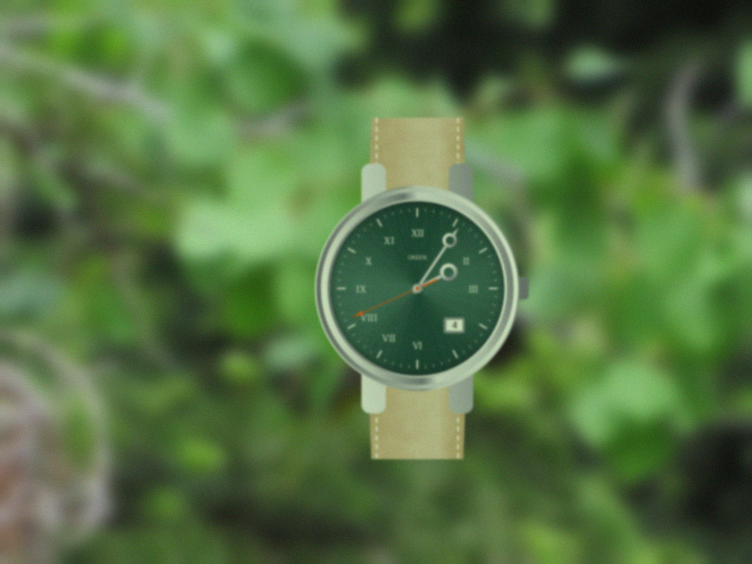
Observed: 2h05m41s
